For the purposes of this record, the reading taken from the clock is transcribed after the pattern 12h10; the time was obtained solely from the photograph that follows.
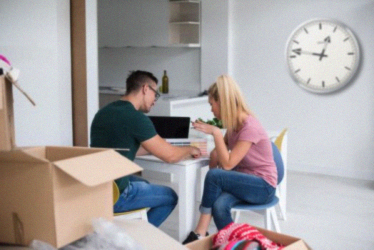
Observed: 12h47
